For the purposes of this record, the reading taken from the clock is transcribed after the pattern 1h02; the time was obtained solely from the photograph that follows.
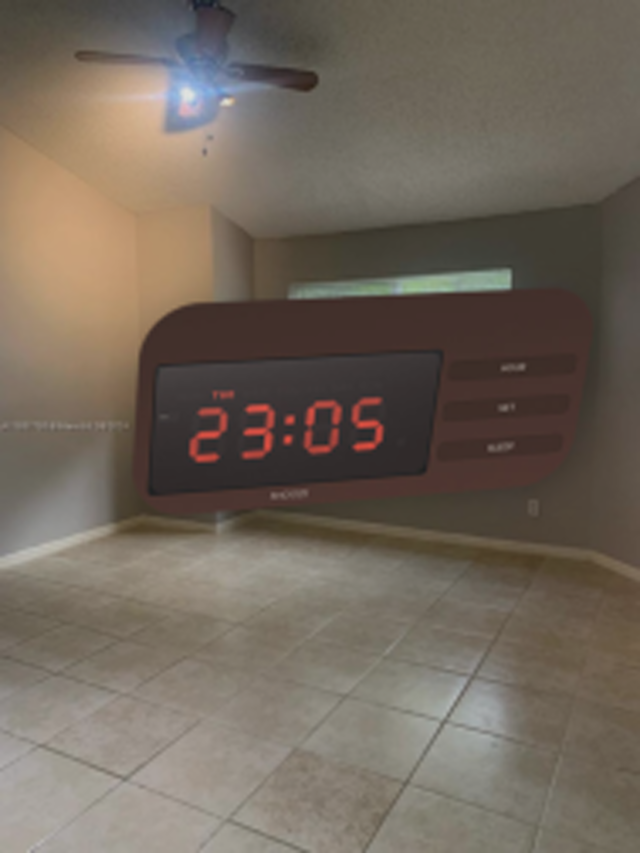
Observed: 23h05
